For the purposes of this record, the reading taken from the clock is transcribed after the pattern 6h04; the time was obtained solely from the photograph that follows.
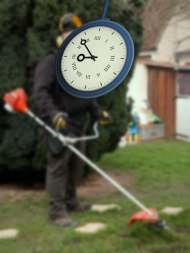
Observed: 8h53
